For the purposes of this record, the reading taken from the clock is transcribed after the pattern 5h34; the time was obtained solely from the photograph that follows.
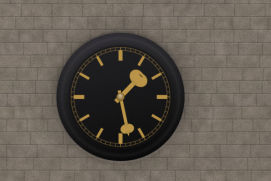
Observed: 1h28
